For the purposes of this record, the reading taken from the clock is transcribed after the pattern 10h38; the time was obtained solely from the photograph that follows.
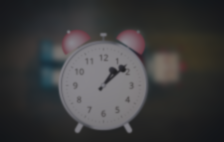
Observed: 1h08
